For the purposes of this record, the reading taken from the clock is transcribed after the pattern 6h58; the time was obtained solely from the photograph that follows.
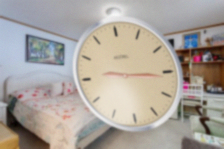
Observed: 9h16
